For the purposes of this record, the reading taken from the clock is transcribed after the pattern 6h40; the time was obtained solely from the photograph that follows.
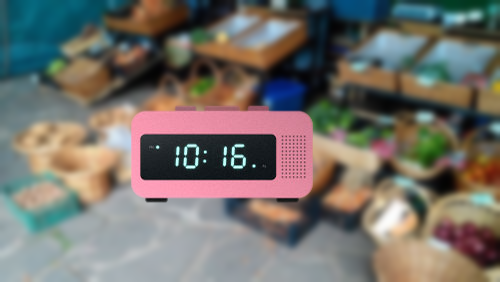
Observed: 10h16
